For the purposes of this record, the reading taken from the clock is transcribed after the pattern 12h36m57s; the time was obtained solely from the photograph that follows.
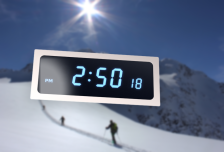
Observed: 2h50m18s
